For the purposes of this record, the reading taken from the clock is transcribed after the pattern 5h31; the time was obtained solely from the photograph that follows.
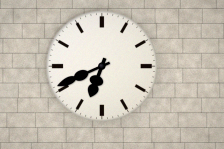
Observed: 6h41
